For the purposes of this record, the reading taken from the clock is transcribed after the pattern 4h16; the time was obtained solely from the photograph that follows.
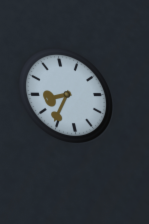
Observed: 8h36
